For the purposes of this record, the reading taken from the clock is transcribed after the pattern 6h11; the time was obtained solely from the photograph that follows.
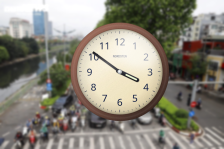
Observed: 3h51
